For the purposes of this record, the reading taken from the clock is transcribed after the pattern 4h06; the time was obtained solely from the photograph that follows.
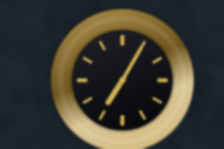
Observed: 7h05
